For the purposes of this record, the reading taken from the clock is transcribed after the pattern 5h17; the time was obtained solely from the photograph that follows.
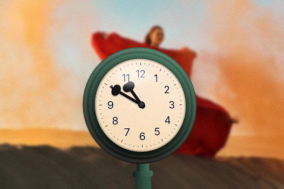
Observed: 10h50
